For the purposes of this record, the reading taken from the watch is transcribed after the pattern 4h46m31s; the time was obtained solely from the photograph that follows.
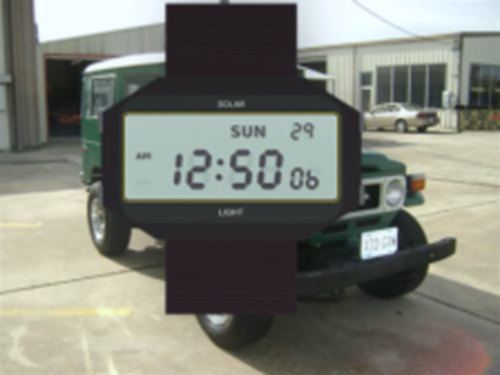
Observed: 12h50m06s
